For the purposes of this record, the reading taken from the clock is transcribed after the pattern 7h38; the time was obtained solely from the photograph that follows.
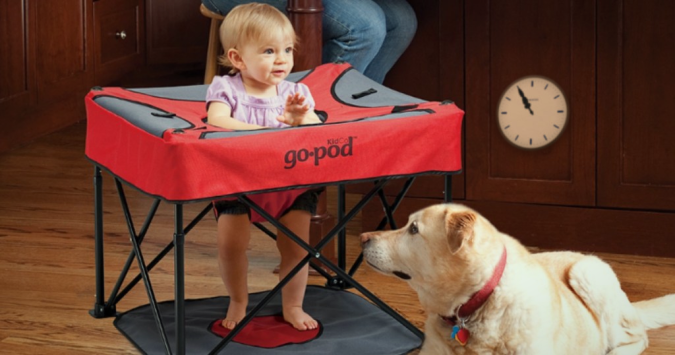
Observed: 10h55
